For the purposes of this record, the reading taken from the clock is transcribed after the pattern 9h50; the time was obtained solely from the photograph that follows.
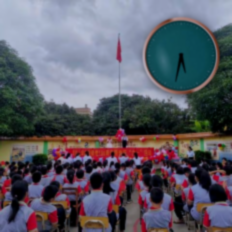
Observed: 5h32
